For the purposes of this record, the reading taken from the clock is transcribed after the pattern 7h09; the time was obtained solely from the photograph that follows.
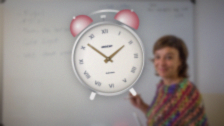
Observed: 1h52
